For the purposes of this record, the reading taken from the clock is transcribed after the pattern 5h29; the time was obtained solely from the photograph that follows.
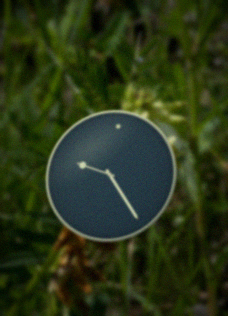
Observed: 9h23
